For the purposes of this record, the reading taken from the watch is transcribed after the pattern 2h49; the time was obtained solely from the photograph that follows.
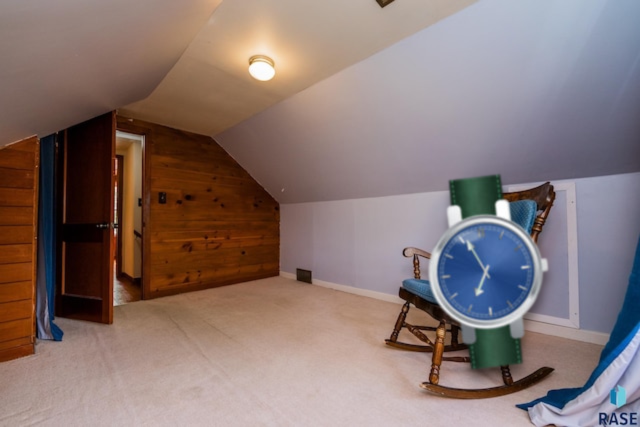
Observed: 6h56
